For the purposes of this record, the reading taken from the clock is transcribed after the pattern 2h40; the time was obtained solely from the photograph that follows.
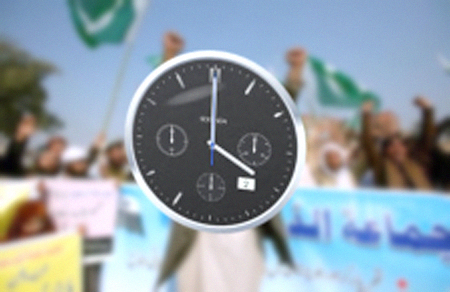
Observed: 4h00
